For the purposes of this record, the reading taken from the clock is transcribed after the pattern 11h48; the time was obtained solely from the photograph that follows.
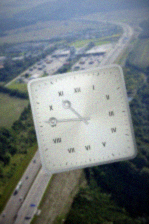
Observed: 10h46
